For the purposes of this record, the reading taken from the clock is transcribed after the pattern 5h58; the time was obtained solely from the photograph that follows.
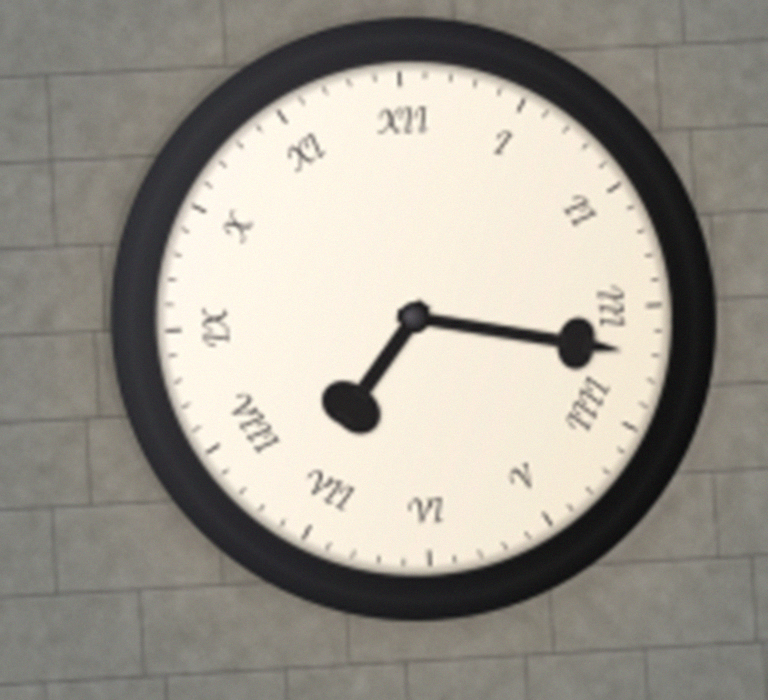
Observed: 7h17
